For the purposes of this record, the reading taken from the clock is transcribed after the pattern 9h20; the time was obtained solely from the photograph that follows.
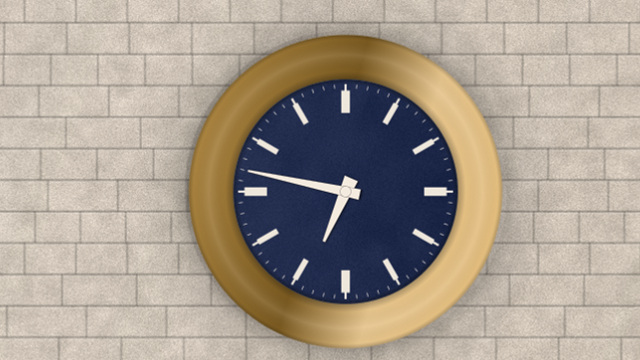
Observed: 6h47
